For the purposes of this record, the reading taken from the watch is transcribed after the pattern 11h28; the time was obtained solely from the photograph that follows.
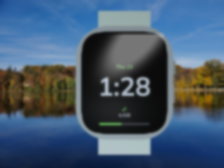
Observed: 1h28
